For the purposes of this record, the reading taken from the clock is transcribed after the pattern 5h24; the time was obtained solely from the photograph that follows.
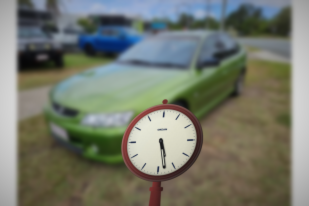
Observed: 5h28
